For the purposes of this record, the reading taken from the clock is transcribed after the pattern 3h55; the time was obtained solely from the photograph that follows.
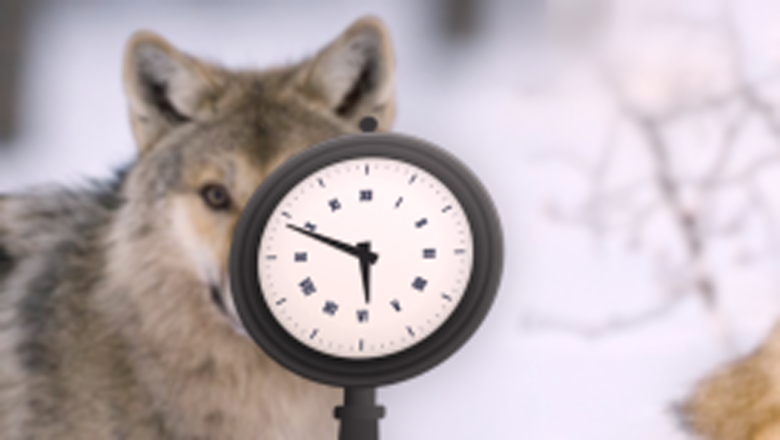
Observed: 5h49
